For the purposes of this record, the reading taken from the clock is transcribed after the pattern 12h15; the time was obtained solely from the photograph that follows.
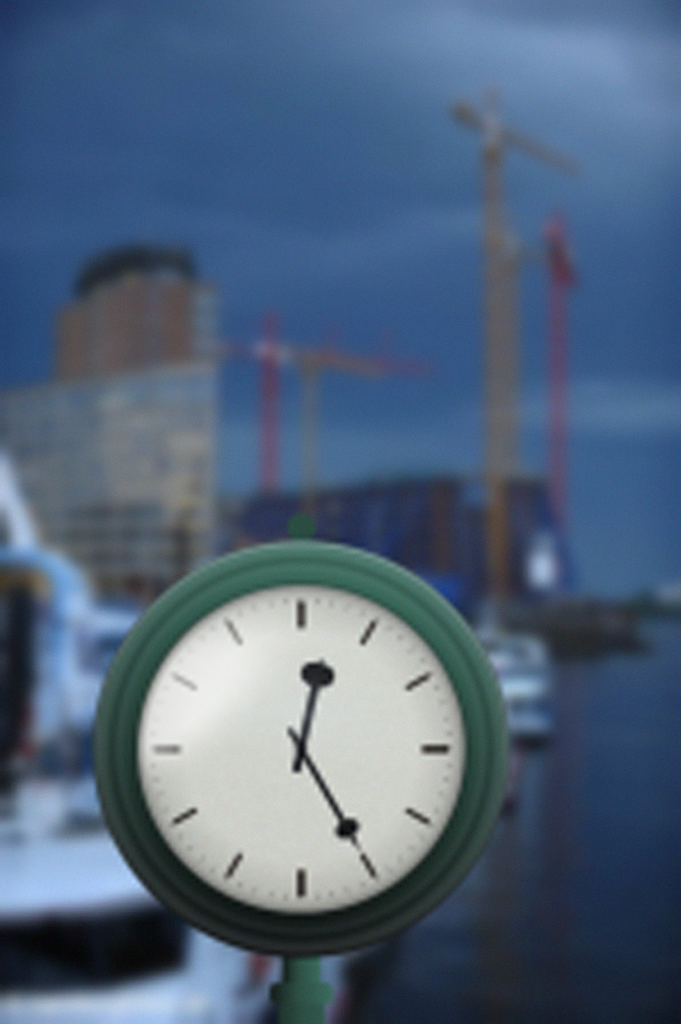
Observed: 12h25
